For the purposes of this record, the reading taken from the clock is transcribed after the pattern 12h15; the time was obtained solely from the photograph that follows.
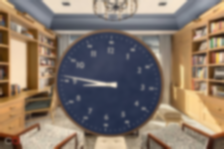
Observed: 8h46
